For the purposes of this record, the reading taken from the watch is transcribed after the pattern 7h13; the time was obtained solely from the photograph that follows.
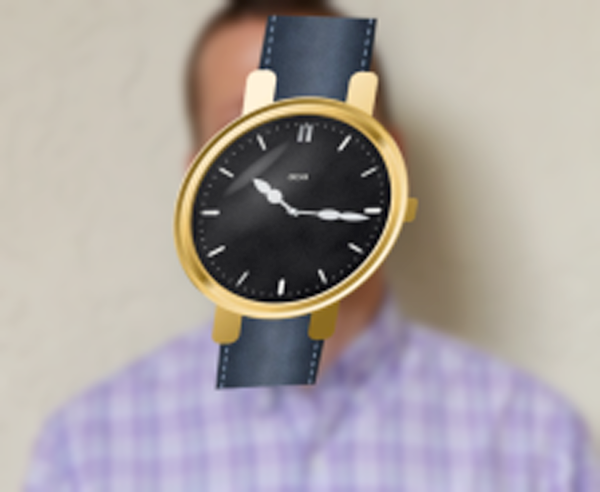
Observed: 10h16
